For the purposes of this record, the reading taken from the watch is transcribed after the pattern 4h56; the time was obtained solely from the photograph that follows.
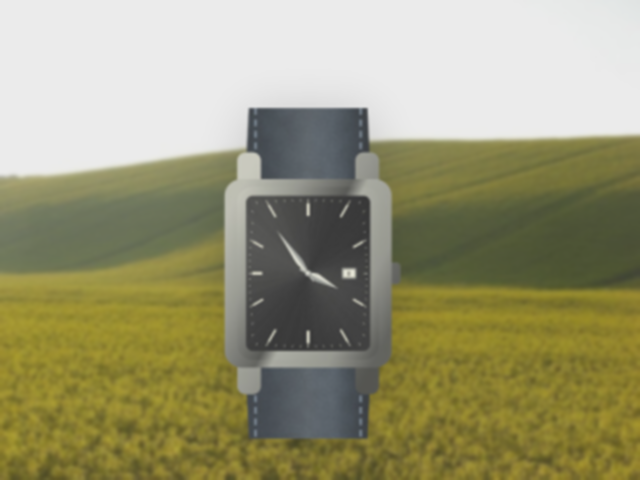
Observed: 3h54
